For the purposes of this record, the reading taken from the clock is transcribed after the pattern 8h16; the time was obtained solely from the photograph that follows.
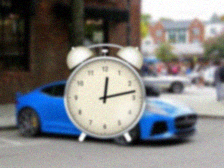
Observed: 12h13
